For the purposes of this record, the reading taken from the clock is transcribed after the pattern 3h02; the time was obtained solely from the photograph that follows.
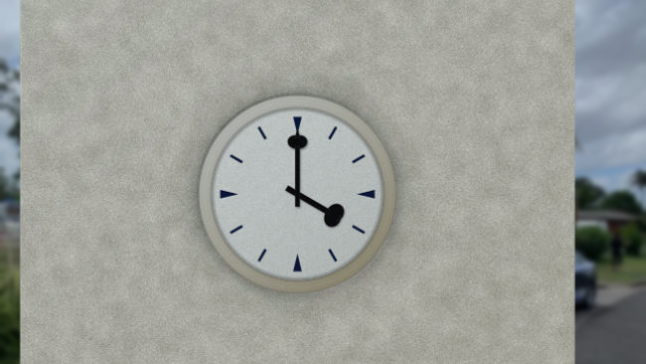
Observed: 4h00
